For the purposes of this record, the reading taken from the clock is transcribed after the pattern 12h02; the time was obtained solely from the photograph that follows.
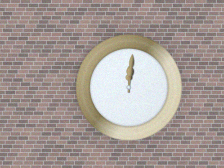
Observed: 12h01
